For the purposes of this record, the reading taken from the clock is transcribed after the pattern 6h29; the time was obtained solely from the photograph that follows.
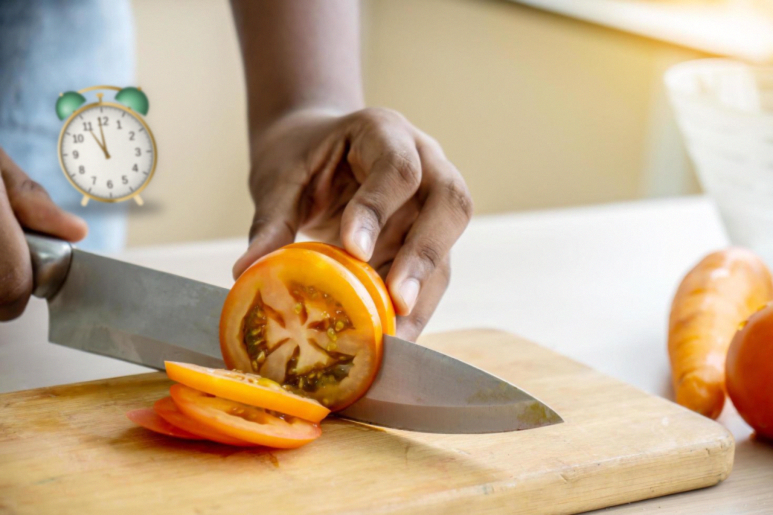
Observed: 10h59
